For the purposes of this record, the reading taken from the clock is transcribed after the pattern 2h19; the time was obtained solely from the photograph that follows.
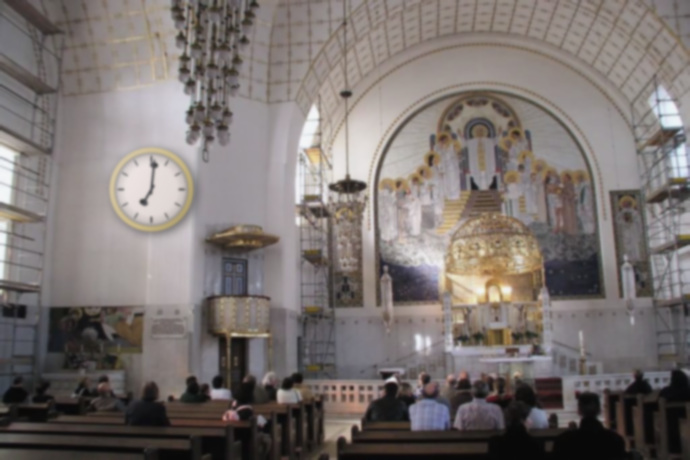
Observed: 7h01
